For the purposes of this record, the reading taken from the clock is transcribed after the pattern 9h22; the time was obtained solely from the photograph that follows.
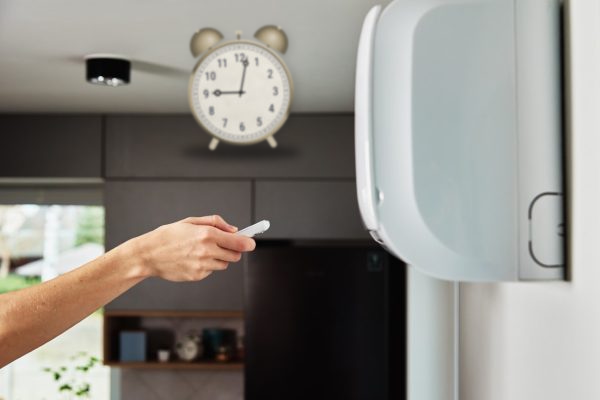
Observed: 9h02
